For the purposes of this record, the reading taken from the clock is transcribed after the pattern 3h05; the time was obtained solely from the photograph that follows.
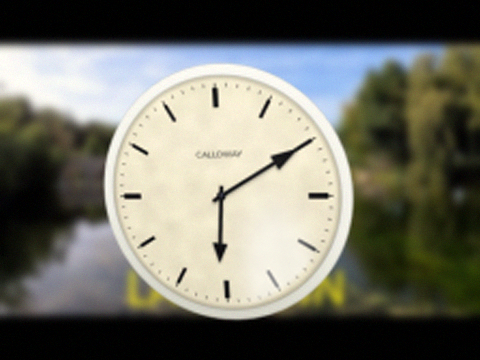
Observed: 6h10
